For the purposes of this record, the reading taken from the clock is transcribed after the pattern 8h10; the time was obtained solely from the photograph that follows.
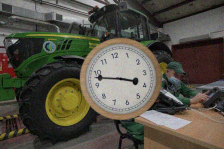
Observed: 3h48
